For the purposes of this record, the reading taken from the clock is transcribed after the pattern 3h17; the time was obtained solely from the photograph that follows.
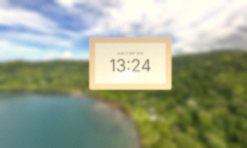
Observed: 13h24
